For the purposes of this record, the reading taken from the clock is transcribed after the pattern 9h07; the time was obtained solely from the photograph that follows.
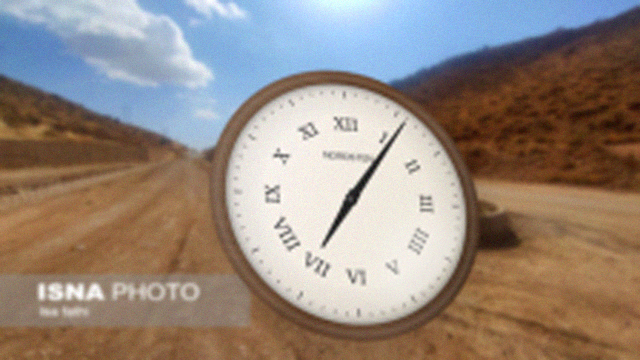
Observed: 7h06
